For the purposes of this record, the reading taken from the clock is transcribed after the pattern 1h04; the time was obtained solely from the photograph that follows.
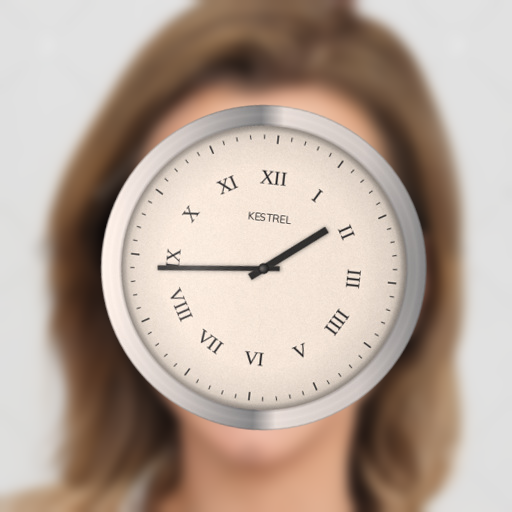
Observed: 1h44
